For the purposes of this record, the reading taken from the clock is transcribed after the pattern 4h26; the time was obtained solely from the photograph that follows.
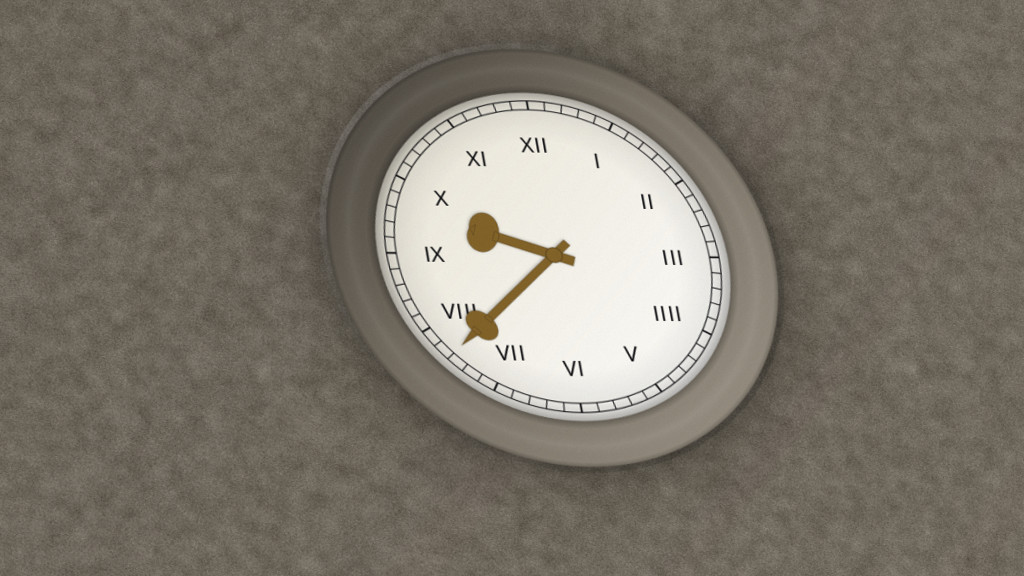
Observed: 9h38
